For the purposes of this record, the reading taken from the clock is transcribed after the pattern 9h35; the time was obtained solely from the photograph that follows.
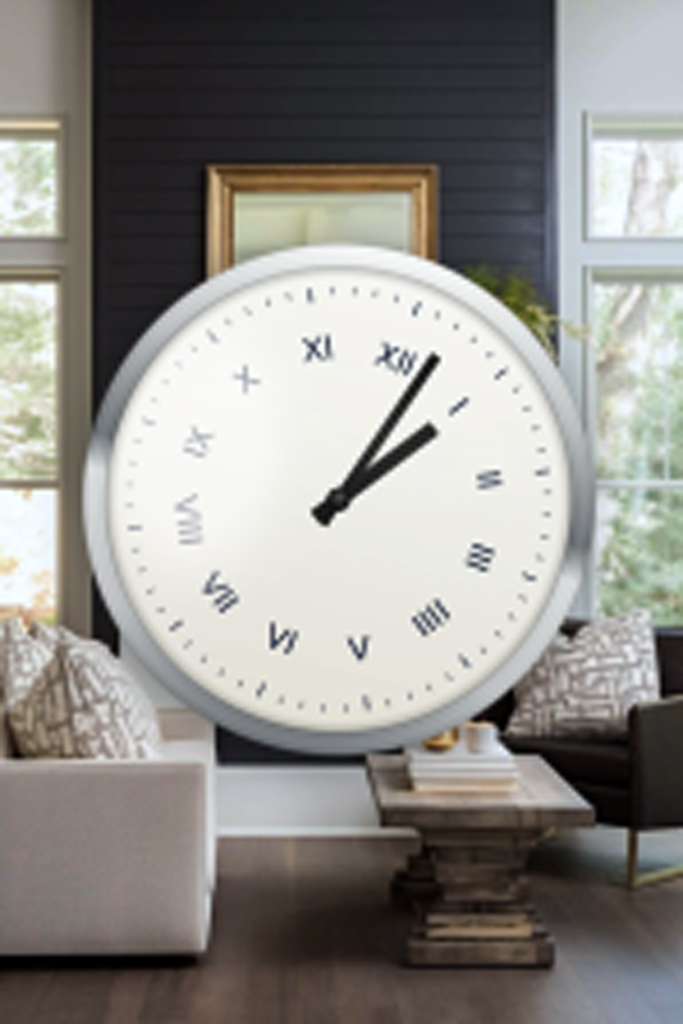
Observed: 1h02
